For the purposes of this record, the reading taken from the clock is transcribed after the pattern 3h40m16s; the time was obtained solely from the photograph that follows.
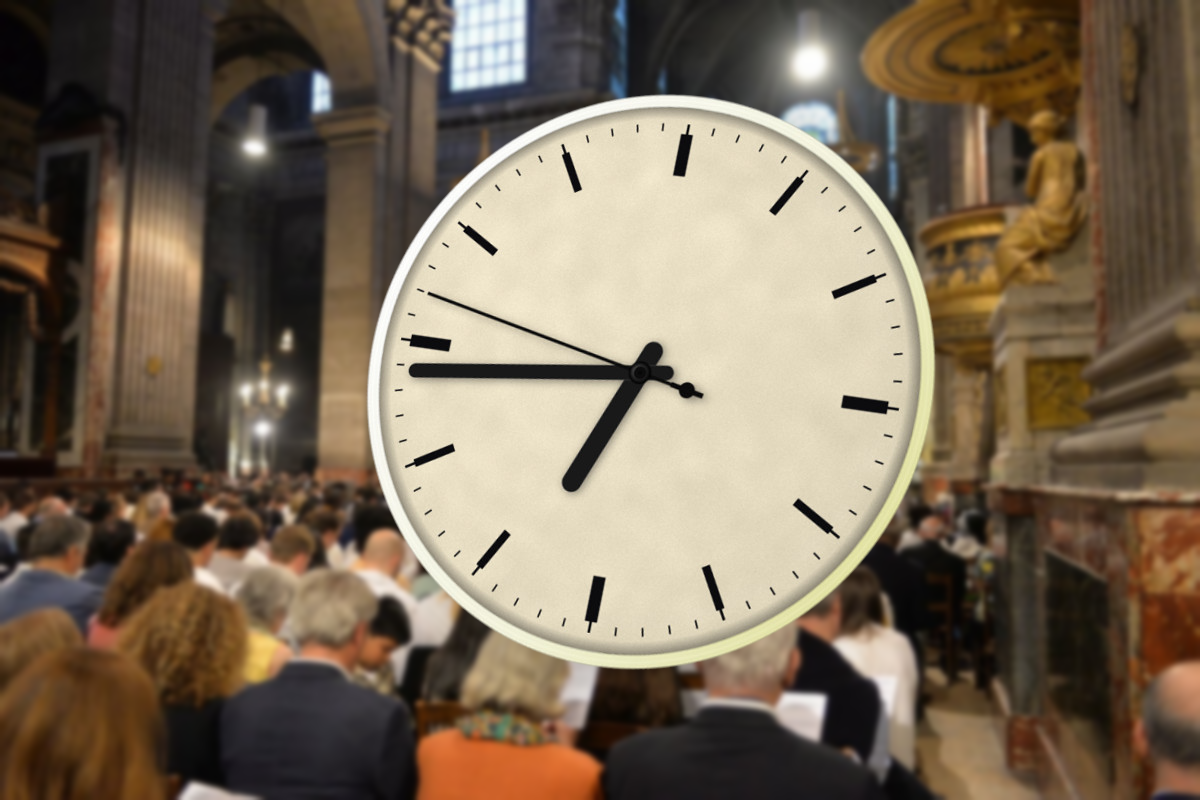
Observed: 6h43m47s
